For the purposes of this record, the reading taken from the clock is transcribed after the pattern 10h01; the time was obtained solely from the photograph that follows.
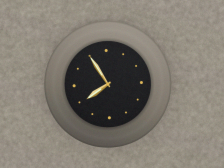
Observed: 7h55
